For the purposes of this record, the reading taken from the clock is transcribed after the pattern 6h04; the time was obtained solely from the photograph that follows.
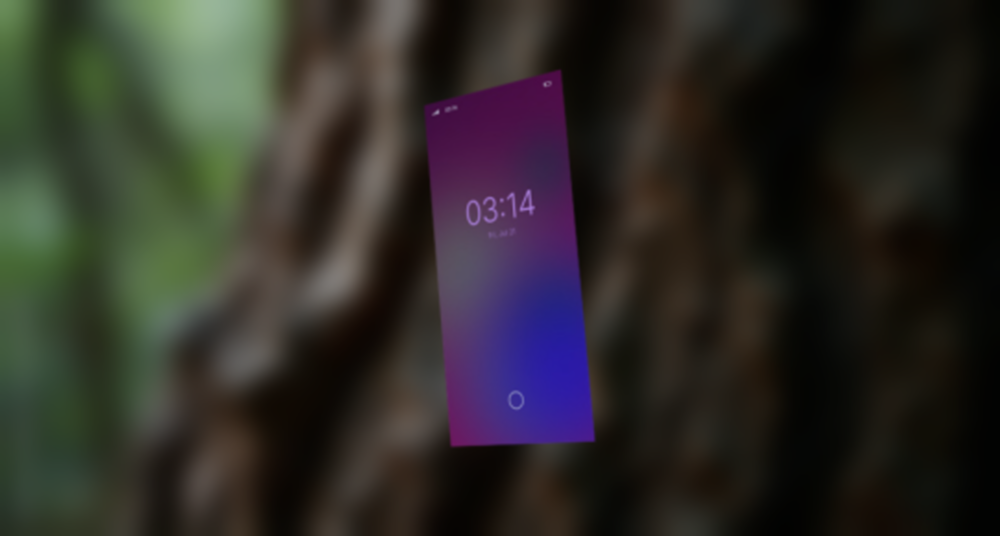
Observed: 3h14
